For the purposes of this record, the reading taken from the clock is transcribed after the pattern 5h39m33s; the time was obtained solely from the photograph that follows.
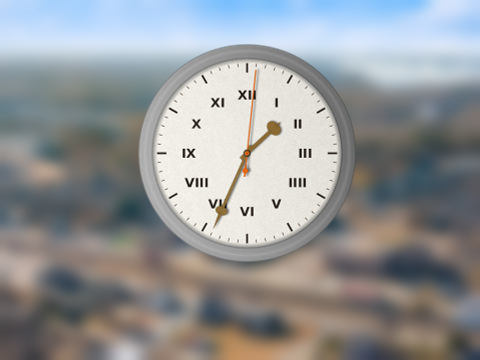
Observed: 1h34m01s
